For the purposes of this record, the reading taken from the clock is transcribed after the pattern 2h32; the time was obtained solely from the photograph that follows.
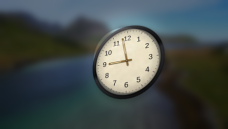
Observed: 8h58
